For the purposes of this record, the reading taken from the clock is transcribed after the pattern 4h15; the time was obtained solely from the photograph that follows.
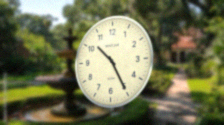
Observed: 10h25
